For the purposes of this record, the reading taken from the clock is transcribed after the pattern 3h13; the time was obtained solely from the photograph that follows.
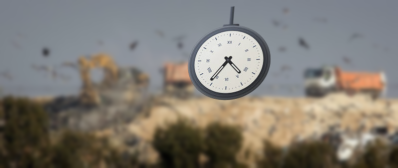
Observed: 4h36
